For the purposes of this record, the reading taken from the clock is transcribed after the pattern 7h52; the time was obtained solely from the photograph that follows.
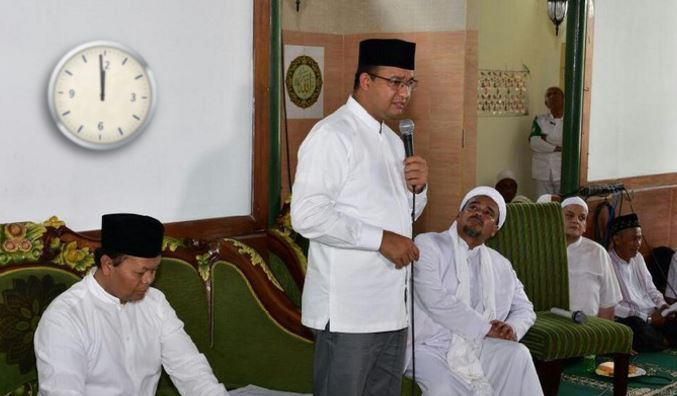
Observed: 11h59
